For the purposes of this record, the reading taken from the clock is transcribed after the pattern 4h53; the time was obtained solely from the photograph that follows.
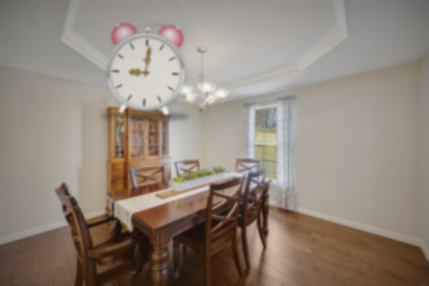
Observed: 9h01
